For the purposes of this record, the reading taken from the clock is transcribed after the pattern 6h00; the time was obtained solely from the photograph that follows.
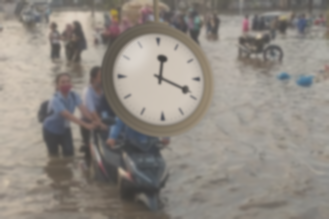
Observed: 12h19
